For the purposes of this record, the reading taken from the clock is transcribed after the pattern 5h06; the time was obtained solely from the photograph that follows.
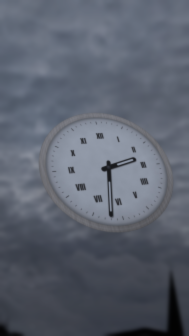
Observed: 2h32
